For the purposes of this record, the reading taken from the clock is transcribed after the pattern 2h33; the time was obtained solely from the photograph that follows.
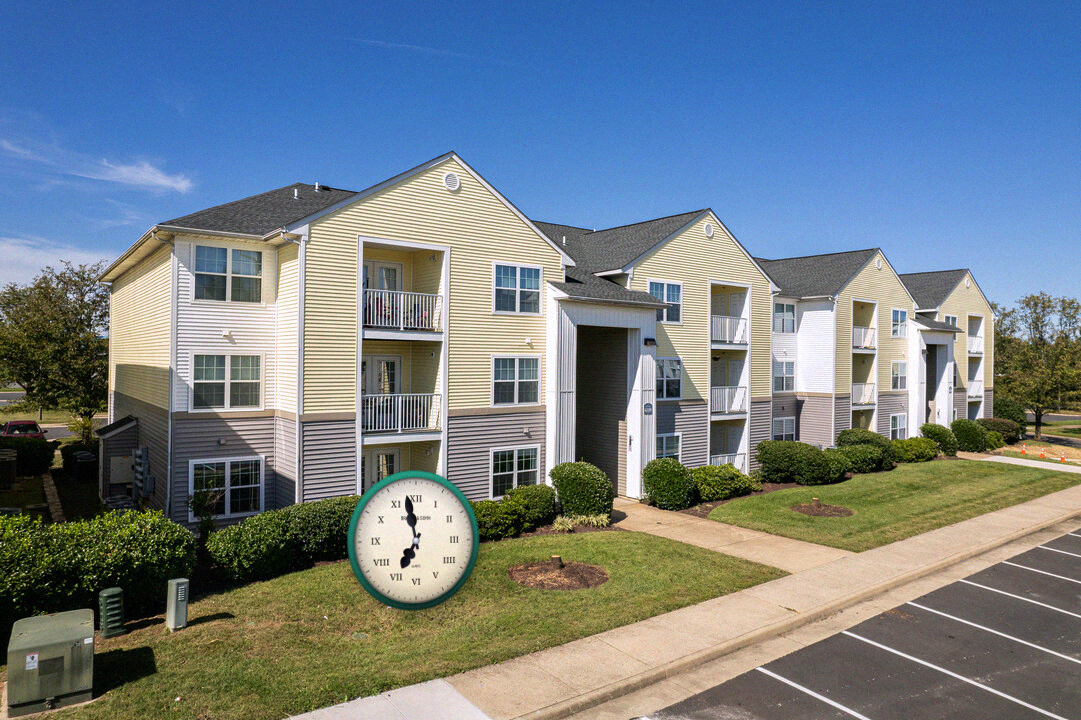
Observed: 6h58
